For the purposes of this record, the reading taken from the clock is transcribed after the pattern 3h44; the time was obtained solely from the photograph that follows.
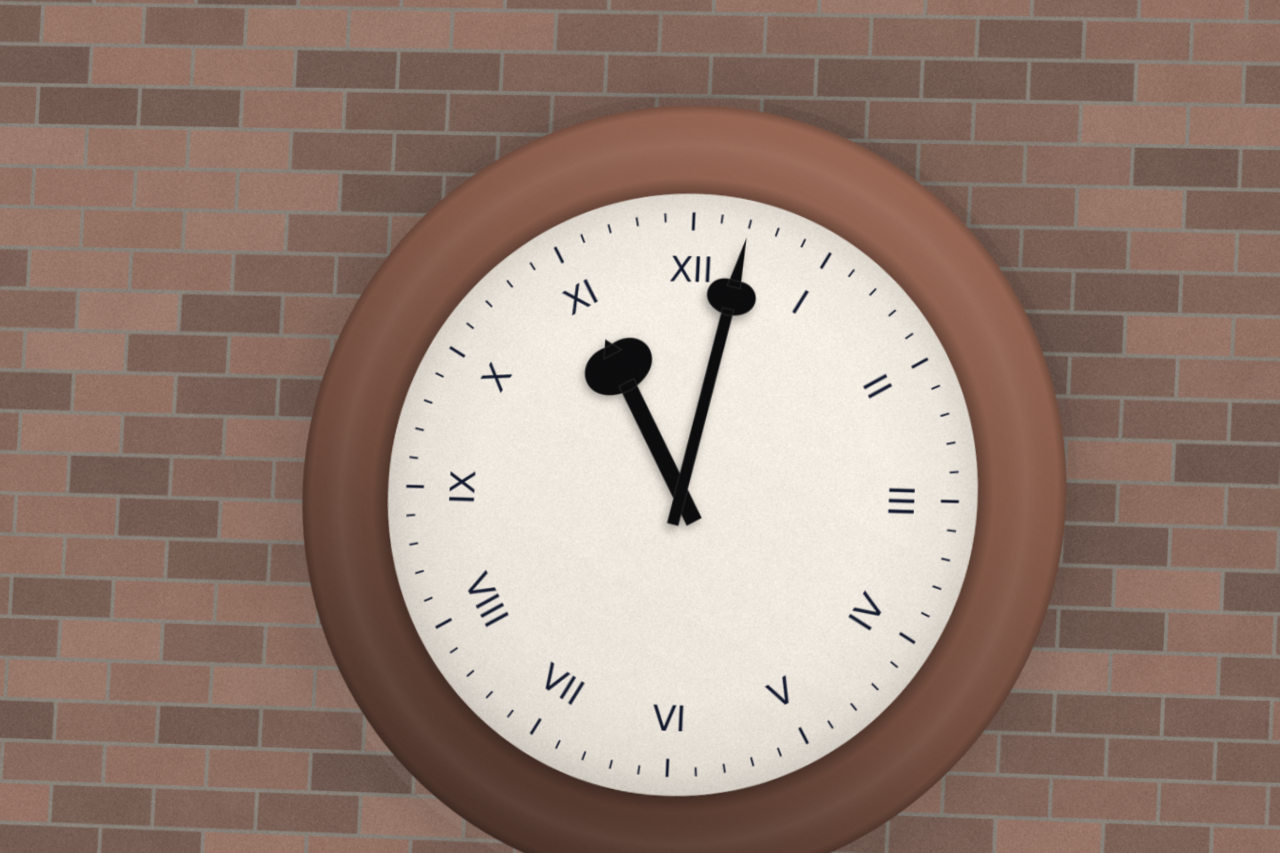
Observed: 11h02
